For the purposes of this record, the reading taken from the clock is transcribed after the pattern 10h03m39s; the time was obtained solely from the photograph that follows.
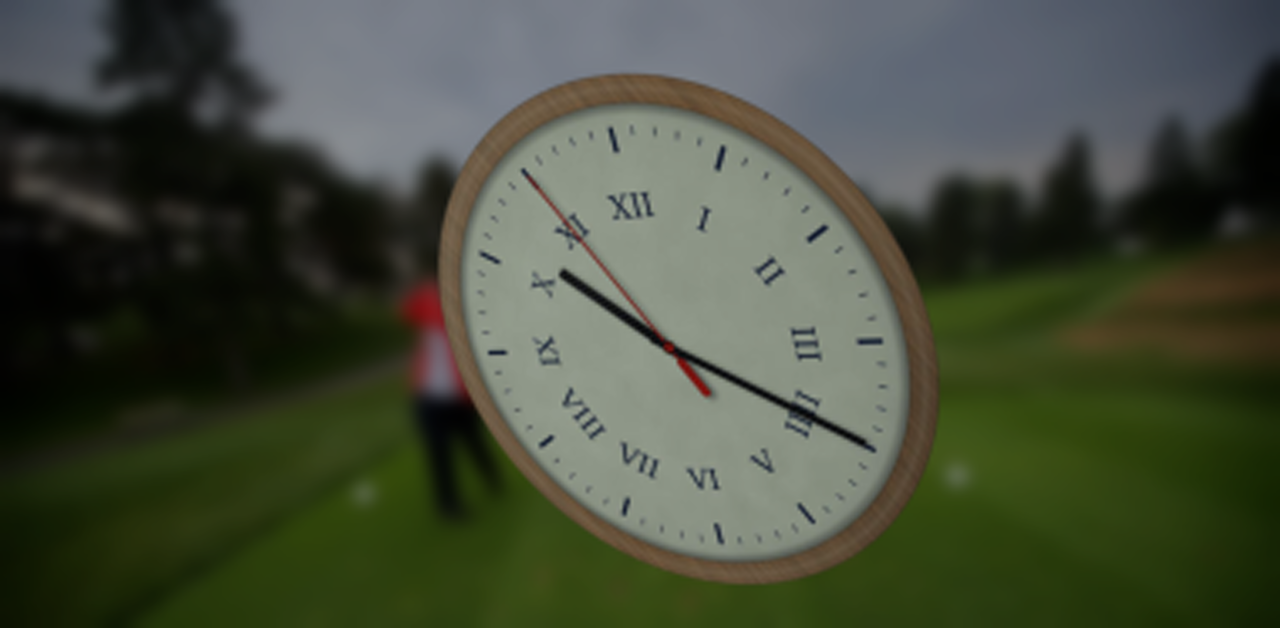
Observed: 10h19m55s
